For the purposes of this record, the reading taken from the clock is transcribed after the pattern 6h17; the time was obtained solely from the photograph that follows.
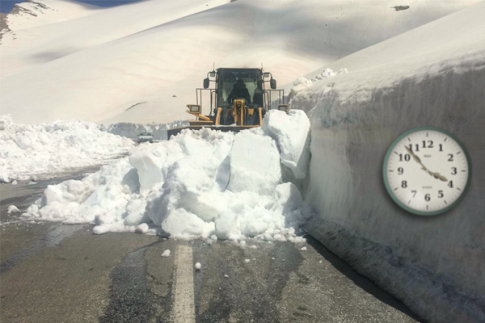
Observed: 3h53
